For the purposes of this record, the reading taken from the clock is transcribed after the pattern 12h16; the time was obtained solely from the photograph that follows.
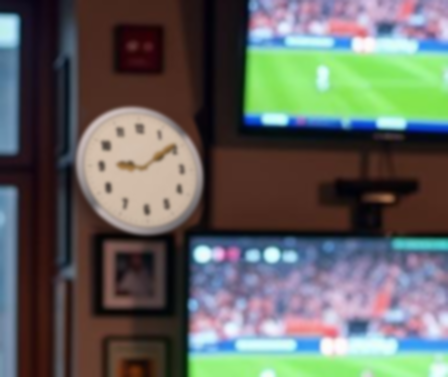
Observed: 9h09
